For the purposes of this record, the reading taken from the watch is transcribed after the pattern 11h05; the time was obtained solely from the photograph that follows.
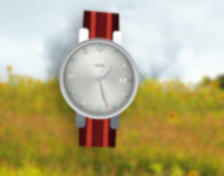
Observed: 1h27
